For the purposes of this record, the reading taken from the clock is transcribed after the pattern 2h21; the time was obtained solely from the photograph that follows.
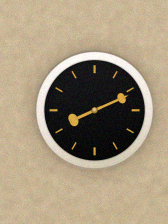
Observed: 8h11
